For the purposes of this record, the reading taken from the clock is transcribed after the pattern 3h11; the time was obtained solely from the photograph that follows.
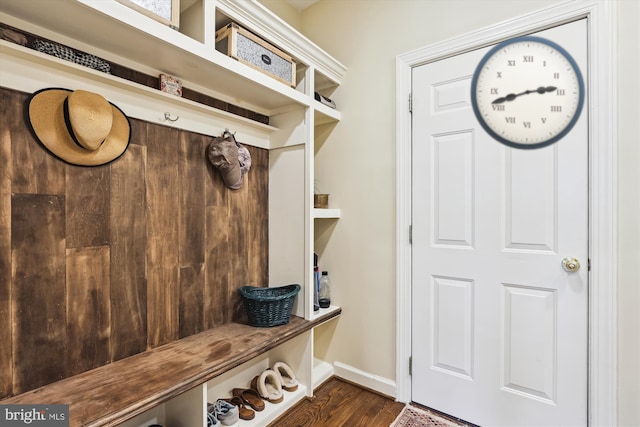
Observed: 2h42
